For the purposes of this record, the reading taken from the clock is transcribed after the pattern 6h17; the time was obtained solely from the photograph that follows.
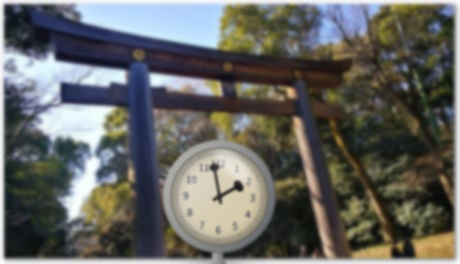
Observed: 1h58
